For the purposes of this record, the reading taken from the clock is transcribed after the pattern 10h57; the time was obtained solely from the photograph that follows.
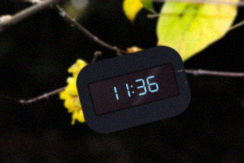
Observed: 11h36
